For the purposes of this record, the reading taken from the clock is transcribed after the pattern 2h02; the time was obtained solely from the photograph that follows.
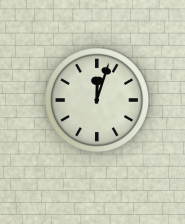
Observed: 12h03
